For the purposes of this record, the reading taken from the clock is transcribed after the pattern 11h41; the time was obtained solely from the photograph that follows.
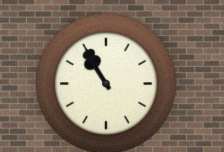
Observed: 10h55
